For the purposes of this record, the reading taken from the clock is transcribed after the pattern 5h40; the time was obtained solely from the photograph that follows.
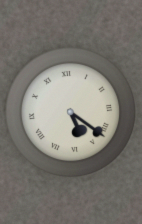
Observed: 5h22
